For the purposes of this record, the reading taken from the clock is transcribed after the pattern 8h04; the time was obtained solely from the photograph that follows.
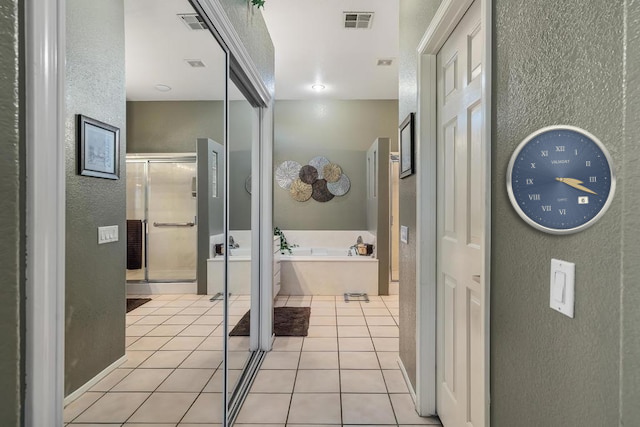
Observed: 3h19
